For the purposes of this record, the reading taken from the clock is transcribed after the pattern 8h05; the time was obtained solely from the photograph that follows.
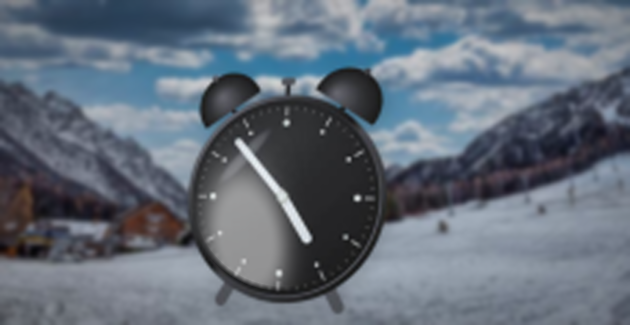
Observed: 4h53
